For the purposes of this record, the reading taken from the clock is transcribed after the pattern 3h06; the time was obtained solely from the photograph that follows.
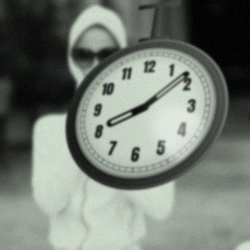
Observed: 8h08
